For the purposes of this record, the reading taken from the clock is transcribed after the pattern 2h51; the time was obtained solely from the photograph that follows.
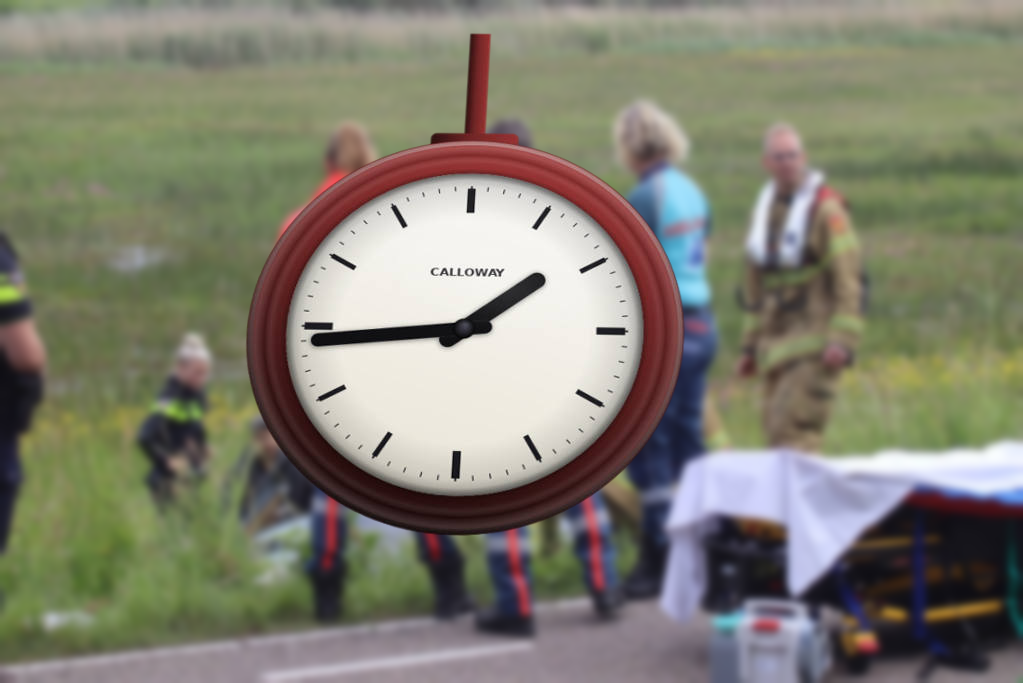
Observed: 1h44
